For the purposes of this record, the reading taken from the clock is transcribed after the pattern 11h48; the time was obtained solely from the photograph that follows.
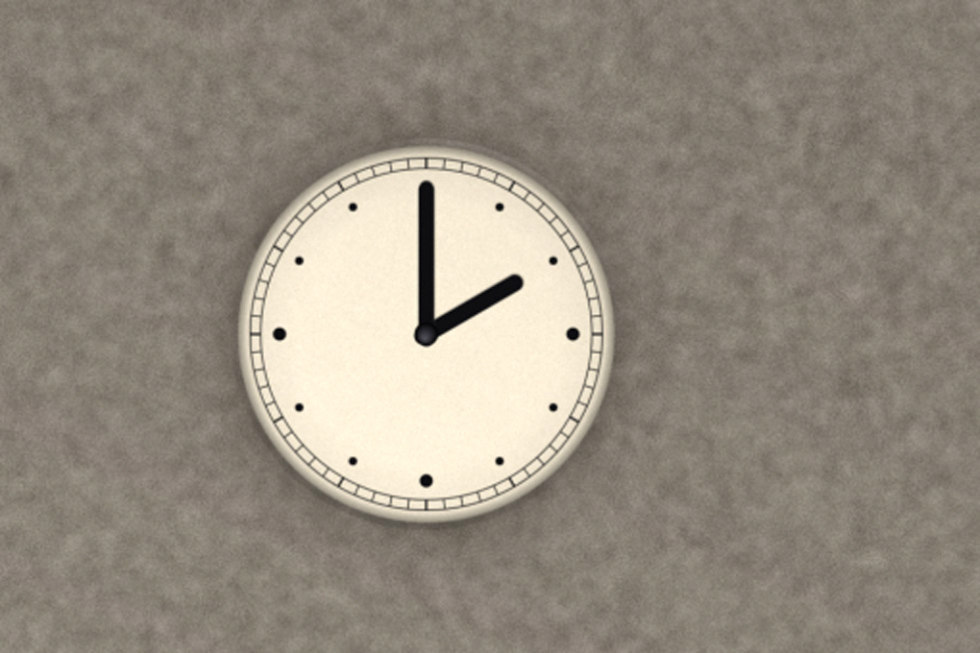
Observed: 2h00
